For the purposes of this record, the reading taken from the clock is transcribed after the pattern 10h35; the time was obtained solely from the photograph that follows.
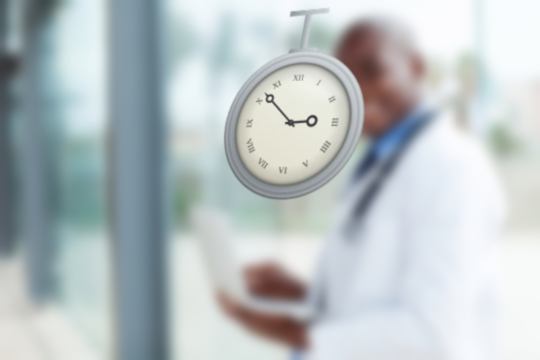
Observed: 2h52
